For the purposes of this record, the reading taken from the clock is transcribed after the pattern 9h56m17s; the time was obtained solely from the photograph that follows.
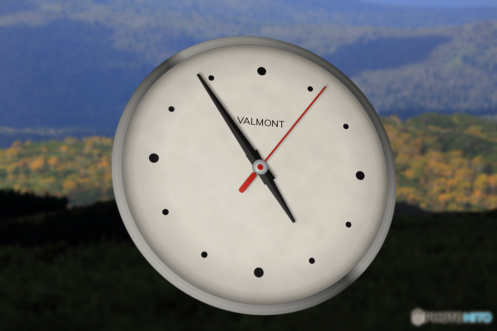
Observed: 4h54m06s
